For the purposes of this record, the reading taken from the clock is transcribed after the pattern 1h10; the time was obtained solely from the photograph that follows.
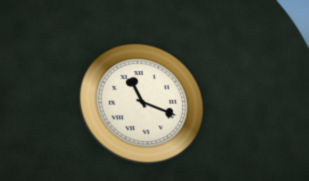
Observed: 11h19
